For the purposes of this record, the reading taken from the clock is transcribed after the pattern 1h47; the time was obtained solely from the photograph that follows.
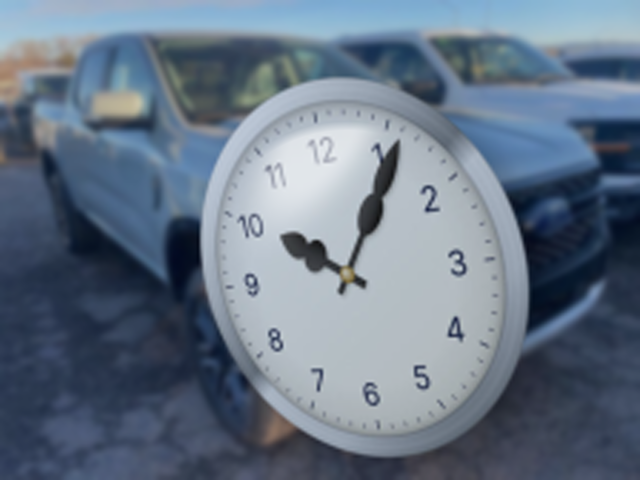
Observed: 10h06
